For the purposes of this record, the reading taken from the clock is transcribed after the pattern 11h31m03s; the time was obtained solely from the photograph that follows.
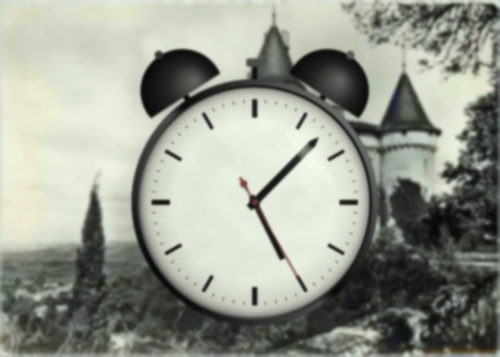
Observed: 5h07m25s
